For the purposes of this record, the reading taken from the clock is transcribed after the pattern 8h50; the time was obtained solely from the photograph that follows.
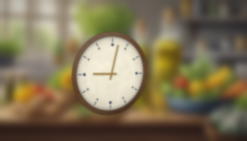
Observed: 9h02
